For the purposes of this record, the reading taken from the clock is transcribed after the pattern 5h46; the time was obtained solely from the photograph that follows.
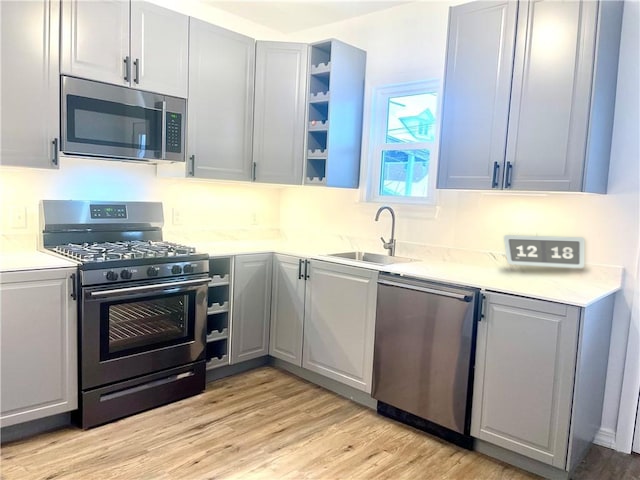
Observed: 12h18
